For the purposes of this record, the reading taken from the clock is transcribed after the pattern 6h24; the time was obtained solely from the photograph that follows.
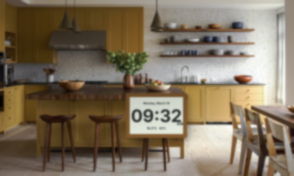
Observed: 9h32
